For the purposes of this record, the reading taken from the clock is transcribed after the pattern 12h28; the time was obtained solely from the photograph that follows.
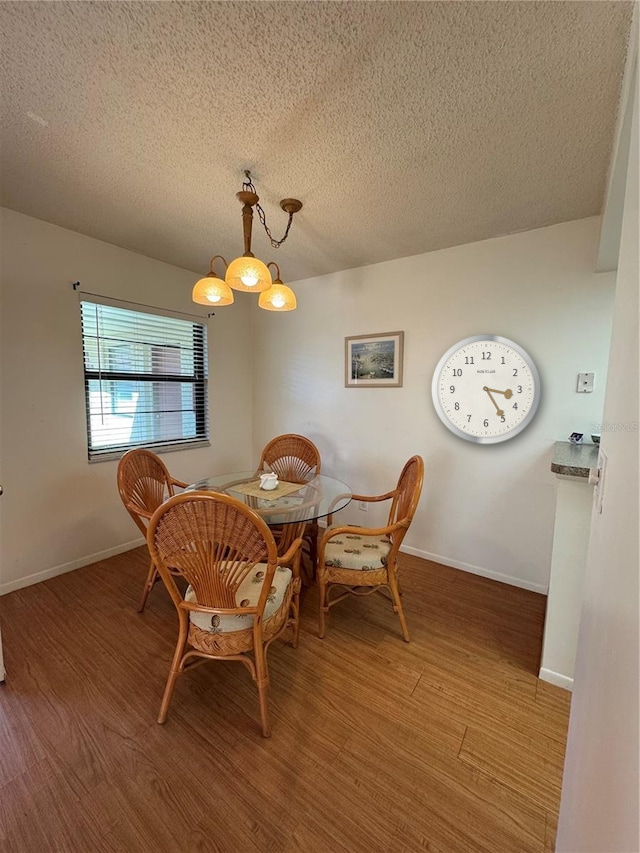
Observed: 3h25
